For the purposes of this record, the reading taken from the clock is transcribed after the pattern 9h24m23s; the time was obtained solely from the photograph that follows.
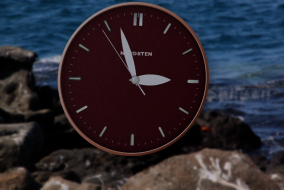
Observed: 2h56m54s
